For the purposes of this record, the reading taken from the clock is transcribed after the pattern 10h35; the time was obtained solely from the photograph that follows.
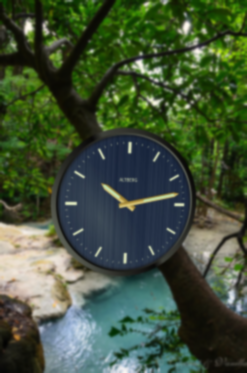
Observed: 10h13
